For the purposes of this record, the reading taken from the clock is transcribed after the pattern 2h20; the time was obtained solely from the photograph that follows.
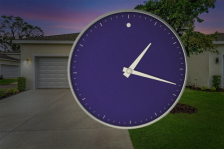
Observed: 1h18
